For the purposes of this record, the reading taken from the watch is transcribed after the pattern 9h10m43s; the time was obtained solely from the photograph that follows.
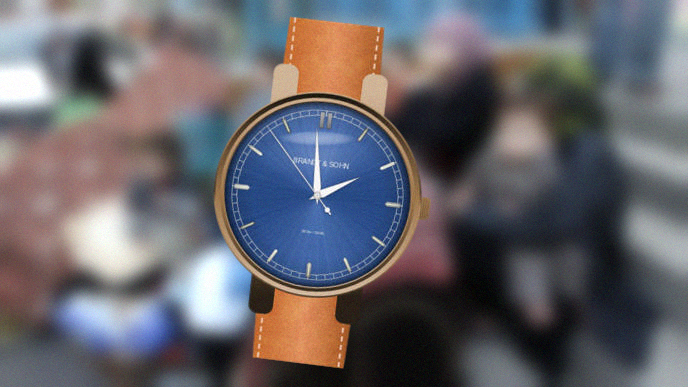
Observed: 1h58m53s
